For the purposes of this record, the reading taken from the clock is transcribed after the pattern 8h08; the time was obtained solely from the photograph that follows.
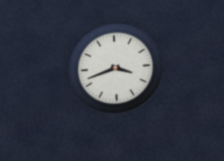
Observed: 3h42
